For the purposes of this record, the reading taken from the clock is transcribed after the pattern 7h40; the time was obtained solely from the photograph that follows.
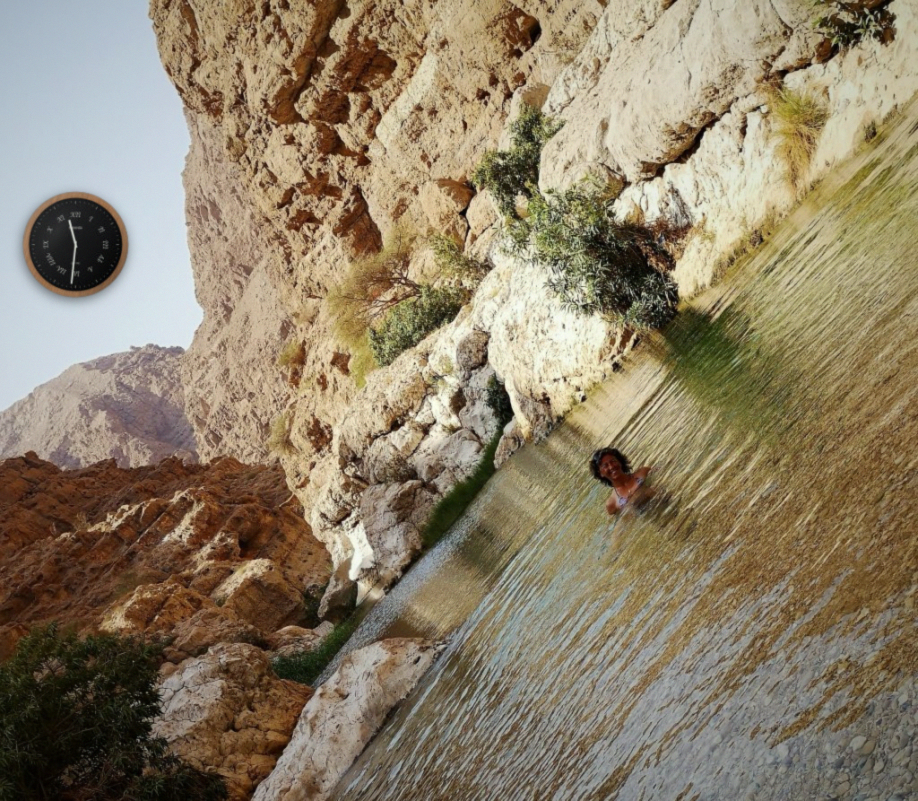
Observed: 11h31
